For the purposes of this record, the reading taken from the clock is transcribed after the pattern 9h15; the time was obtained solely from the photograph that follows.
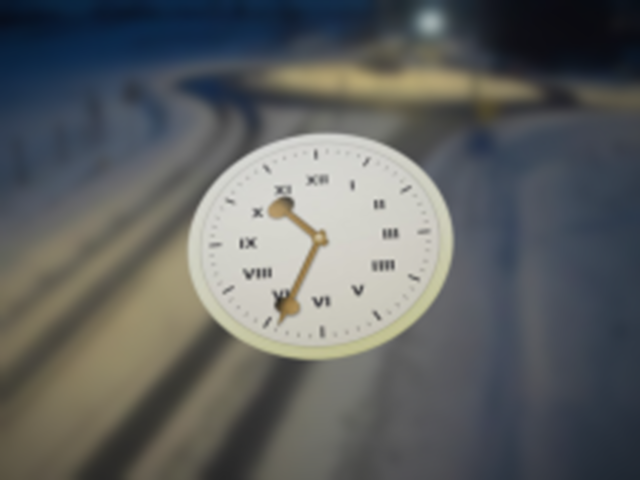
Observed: 10h34
